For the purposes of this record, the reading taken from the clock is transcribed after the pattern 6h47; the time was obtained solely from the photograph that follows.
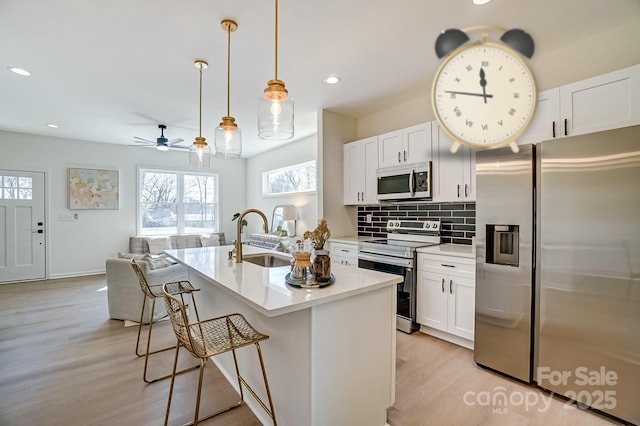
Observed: 11h46
